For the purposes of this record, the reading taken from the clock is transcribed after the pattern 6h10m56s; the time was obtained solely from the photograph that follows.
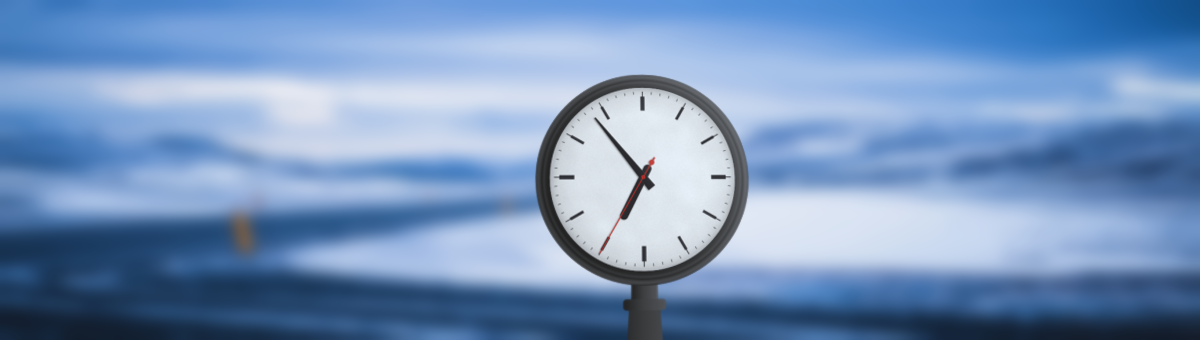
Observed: 6h53m35s
